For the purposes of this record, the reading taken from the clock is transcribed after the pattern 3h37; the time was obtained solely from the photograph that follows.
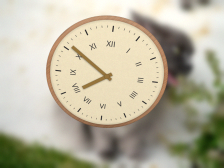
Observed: 7h51
